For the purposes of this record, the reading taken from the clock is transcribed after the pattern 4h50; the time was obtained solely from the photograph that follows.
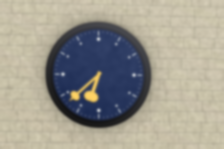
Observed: 6h38
